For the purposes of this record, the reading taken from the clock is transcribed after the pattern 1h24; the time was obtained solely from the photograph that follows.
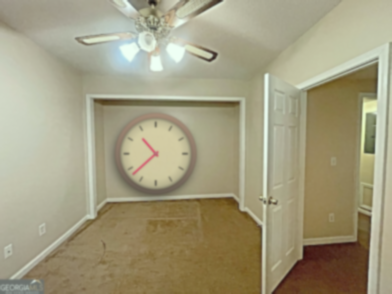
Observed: 10h38
